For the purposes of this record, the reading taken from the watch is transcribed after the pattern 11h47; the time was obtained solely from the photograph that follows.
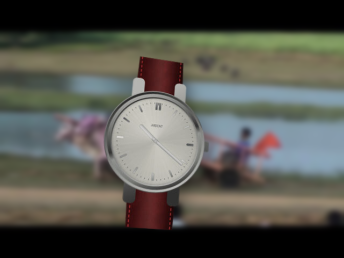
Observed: 10h21
